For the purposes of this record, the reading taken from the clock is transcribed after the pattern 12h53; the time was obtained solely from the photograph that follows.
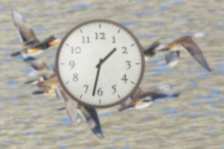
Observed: 1h32
